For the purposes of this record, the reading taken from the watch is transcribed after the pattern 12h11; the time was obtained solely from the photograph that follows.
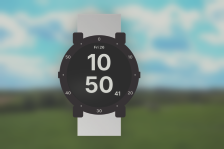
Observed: 10h50
